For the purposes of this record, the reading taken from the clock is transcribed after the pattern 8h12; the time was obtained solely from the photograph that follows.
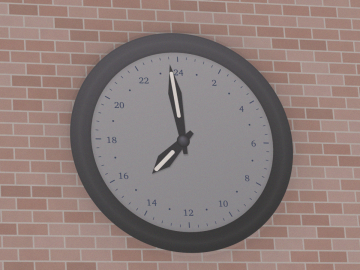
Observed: 14h59
